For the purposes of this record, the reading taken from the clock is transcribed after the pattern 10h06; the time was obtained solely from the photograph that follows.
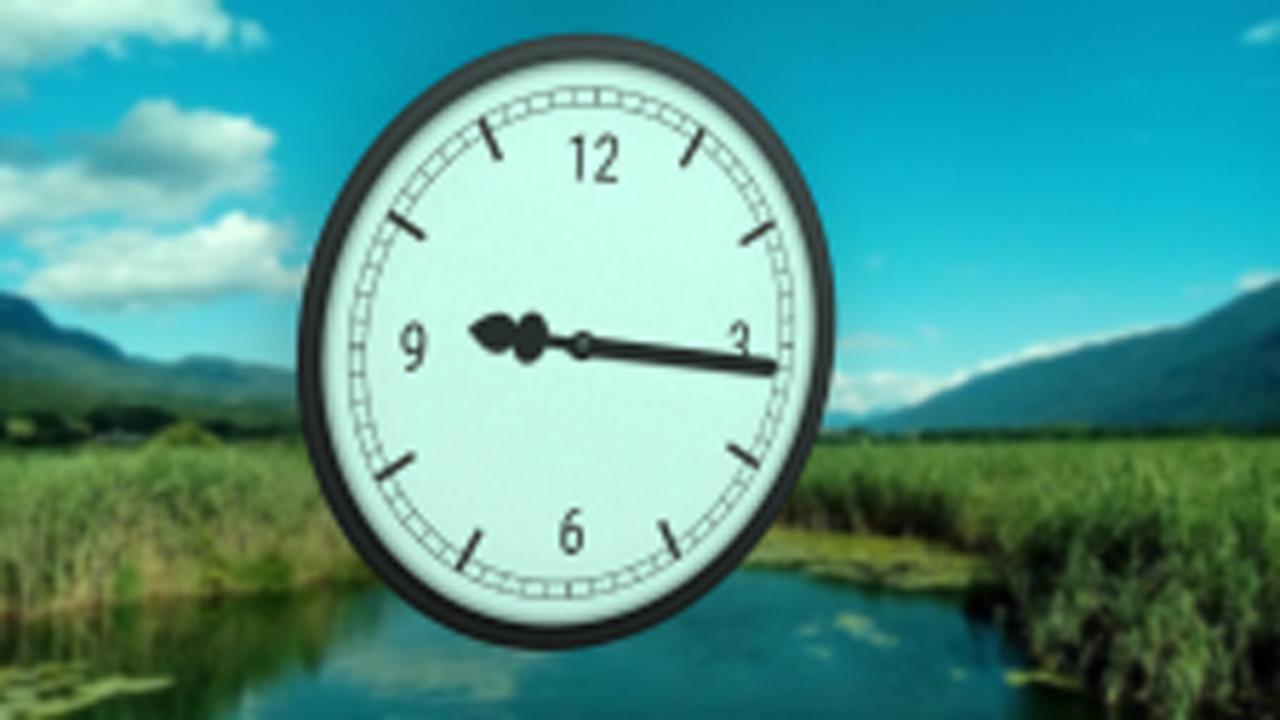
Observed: 9h16
